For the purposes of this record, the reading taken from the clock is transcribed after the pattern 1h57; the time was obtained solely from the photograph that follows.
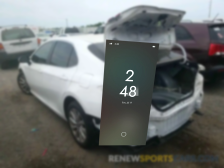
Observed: 2h48
